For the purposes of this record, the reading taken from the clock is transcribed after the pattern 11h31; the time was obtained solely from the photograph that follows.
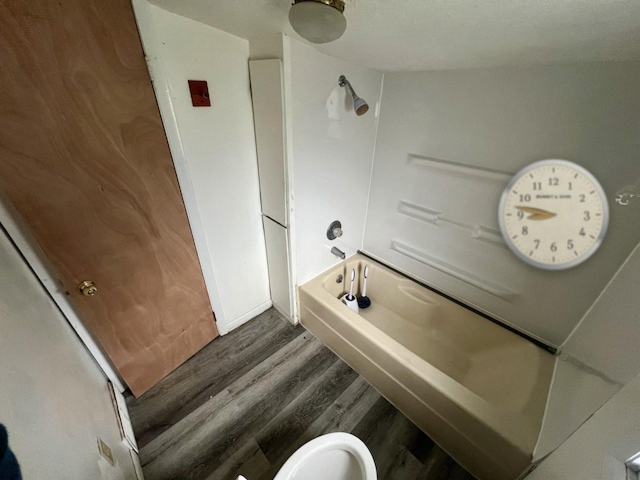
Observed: 8h47
